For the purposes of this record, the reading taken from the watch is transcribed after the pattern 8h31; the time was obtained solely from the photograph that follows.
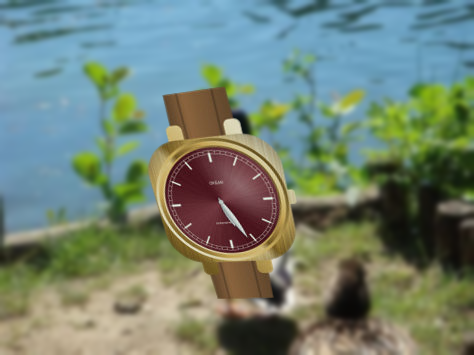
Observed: 5h26
